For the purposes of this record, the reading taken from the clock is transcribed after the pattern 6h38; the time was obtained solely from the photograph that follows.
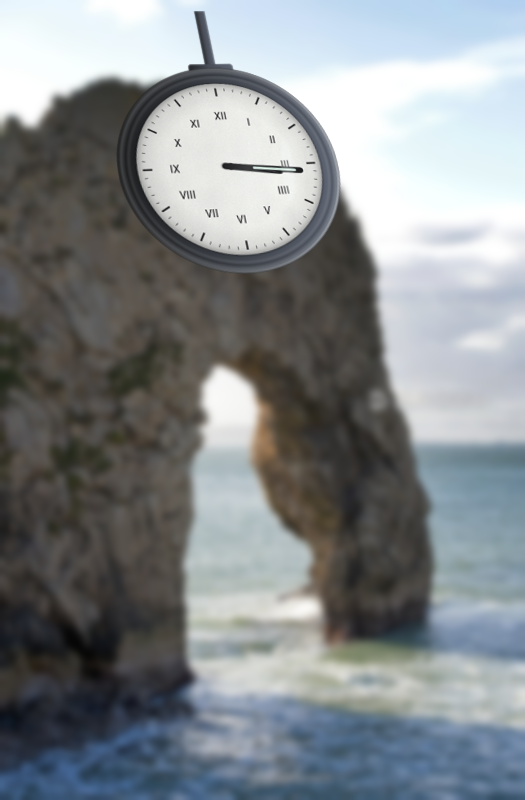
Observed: 3h16
